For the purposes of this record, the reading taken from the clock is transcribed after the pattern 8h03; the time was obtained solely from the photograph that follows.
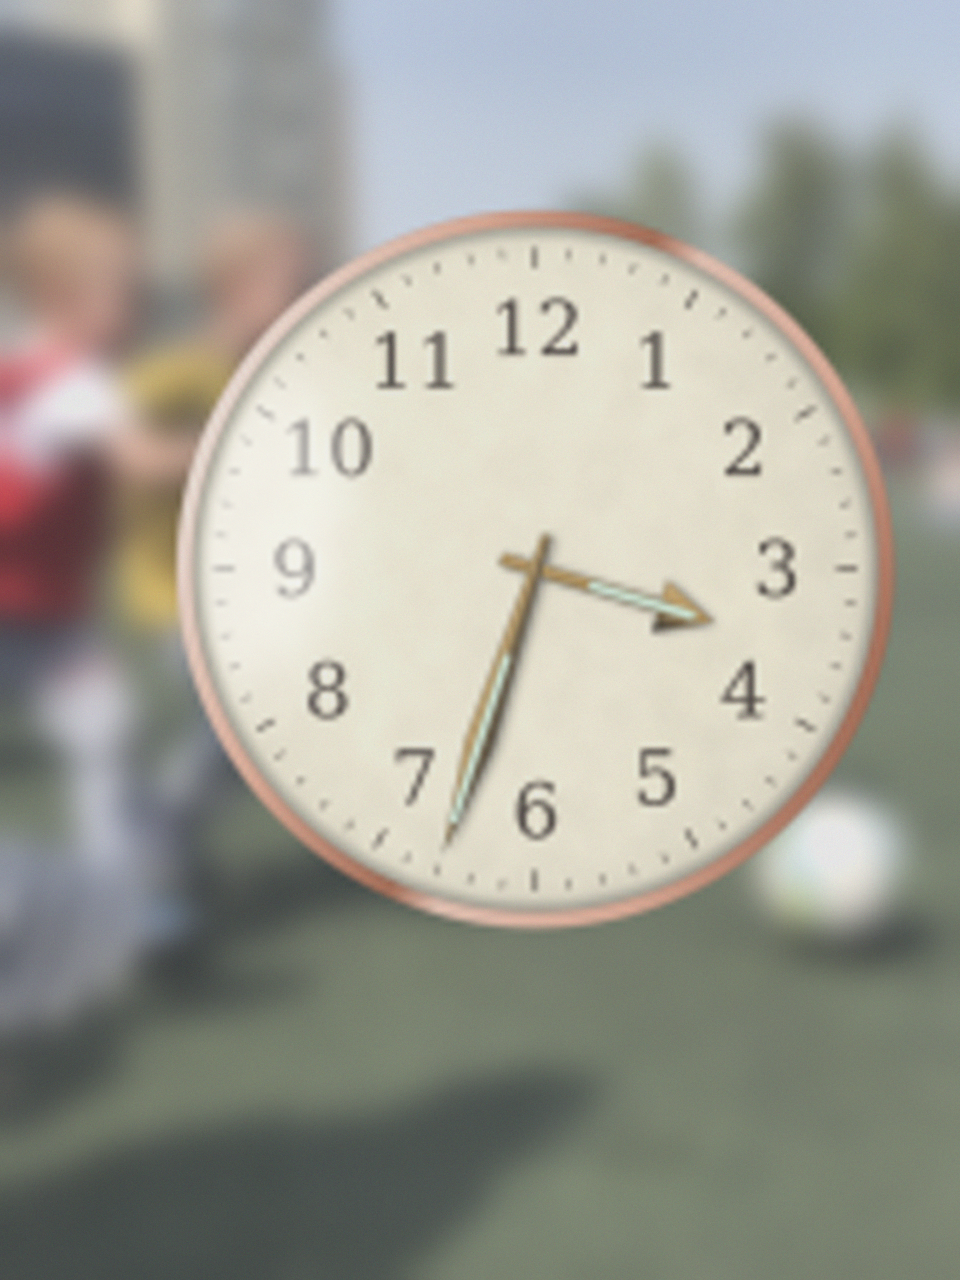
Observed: 3h33
